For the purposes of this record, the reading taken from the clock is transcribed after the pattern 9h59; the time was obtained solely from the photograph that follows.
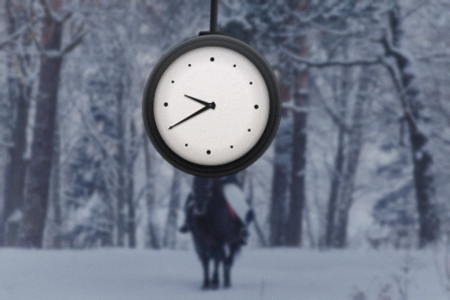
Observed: 9h40
